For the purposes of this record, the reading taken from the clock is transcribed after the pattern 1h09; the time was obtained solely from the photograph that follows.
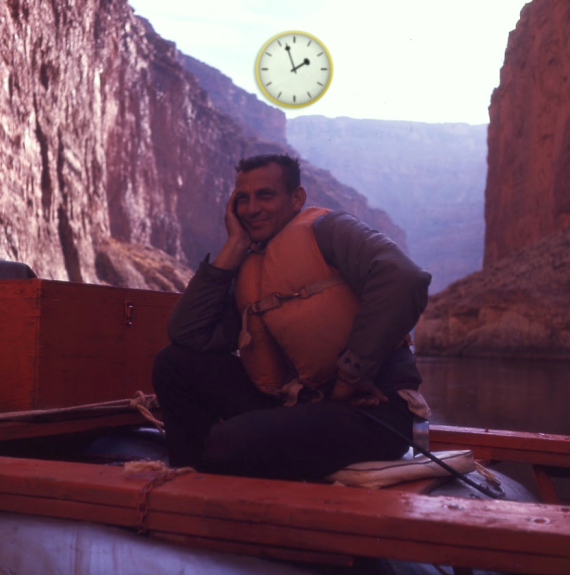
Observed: 1h57
